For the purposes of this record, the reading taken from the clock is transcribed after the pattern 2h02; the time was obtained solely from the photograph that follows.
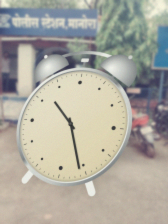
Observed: 10h26
